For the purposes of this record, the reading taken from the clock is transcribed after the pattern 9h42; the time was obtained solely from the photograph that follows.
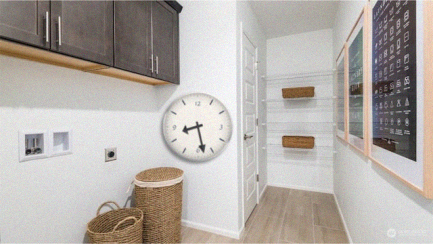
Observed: 8h28
